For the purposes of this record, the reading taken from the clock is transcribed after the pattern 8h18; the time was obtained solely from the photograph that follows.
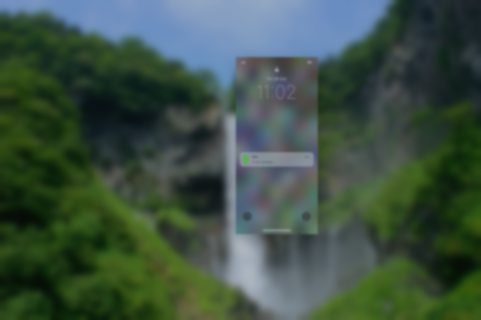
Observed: 11h02
